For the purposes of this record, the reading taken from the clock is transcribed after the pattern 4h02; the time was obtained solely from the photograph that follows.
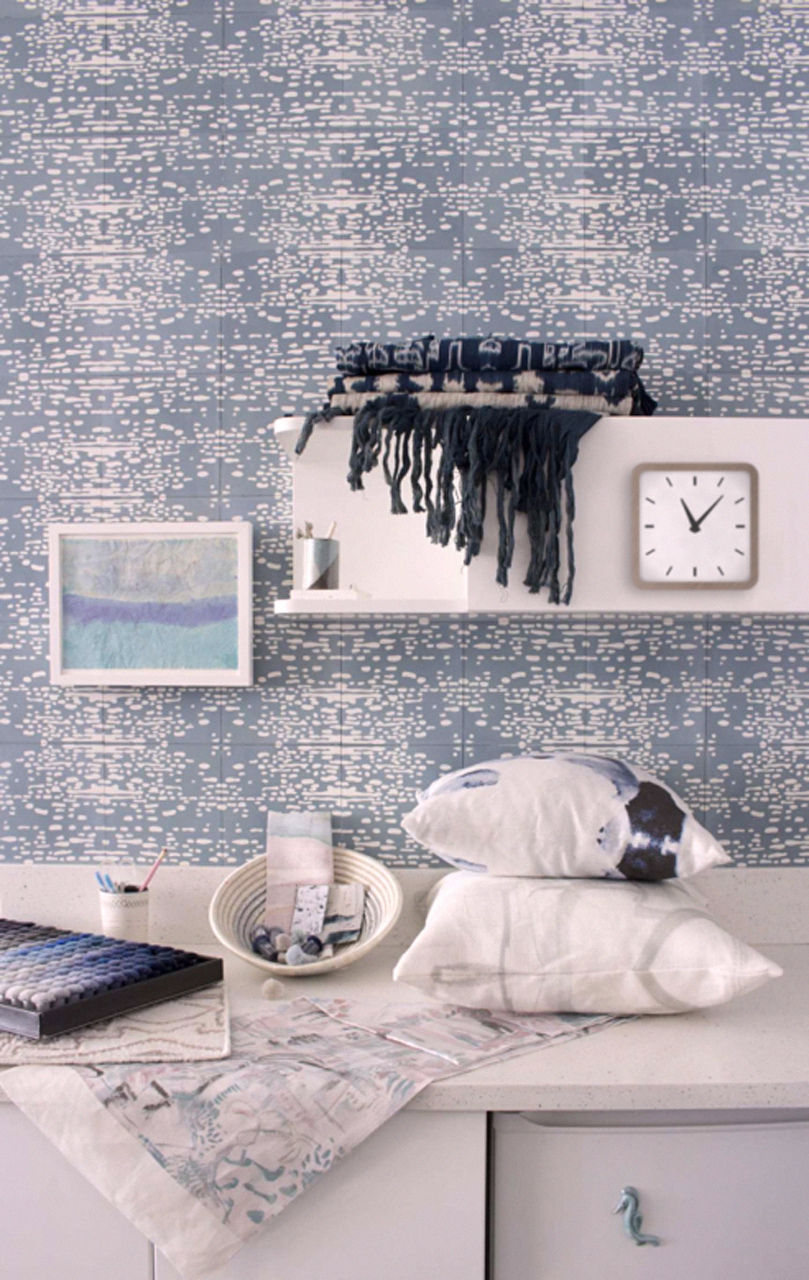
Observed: 11h07
